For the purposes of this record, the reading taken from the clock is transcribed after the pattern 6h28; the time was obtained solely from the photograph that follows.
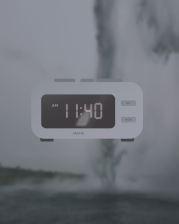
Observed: 11h40
